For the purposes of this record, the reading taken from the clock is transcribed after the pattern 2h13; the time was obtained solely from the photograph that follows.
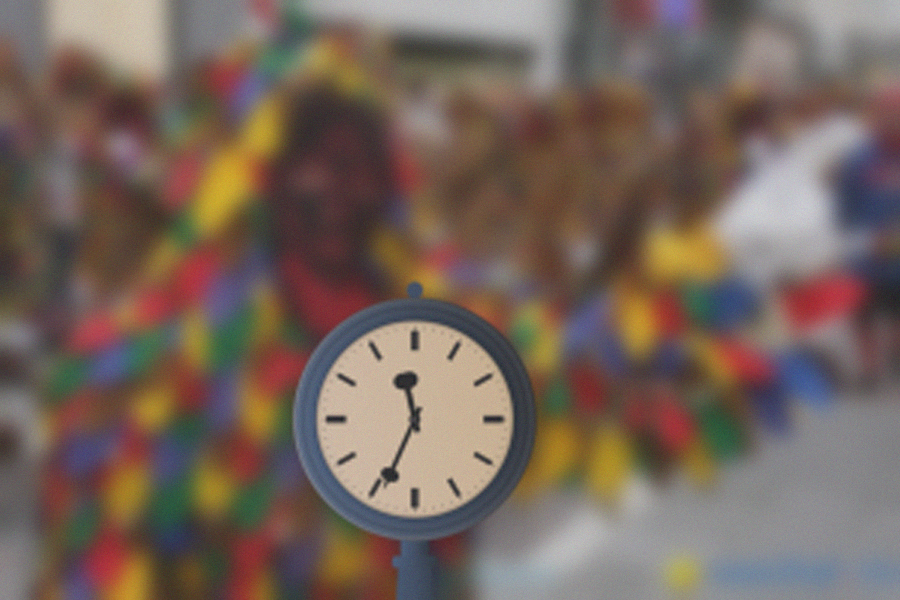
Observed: 11h34
